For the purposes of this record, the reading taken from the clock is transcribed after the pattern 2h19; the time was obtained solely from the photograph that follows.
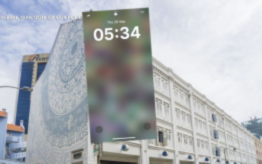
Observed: 5h34
